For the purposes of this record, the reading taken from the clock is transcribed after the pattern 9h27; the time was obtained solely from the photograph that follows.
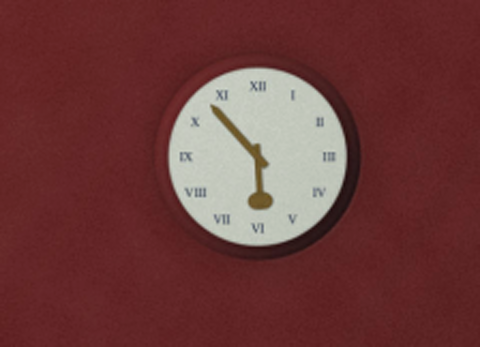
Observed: 5h53
